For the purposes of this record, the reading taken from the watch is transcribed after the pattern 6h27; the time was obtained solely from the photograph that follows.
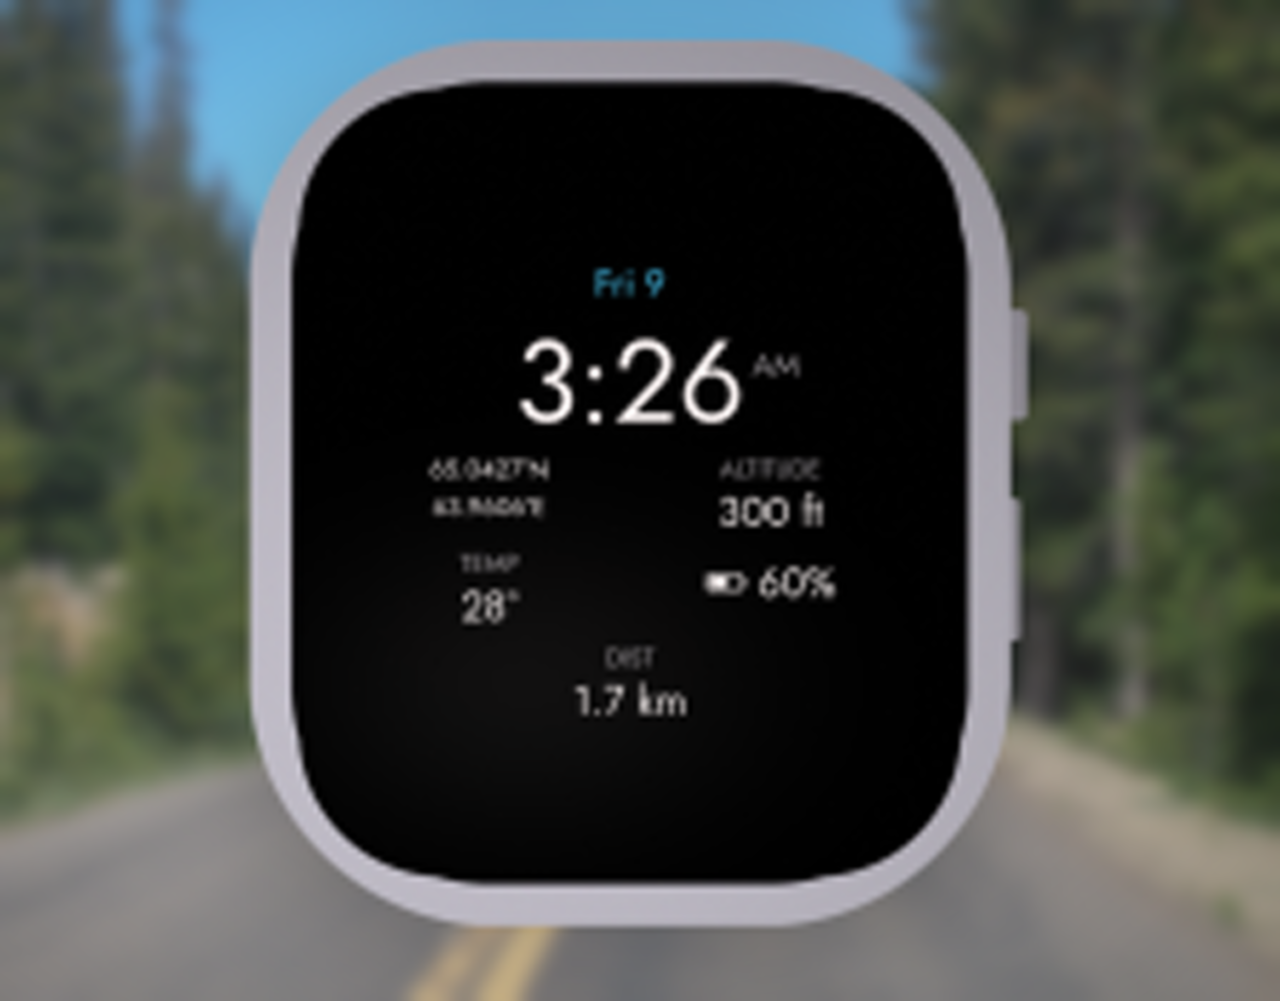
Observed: 3h26
